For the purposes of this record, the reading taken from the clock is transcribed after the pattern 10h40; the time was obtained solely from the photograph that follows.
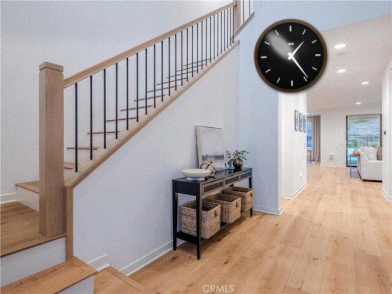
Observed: 1h24
